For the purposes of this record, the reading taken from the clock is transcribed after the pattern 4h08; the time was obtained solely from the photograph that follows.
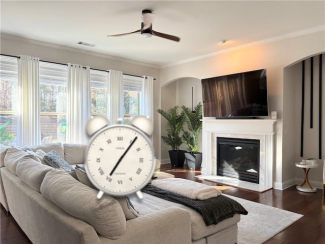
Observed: 7h06
